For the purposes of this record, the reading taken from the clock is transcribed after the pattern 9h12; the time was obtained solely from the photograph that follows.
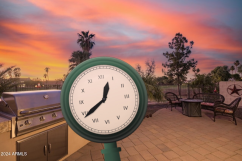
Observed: 12h39
